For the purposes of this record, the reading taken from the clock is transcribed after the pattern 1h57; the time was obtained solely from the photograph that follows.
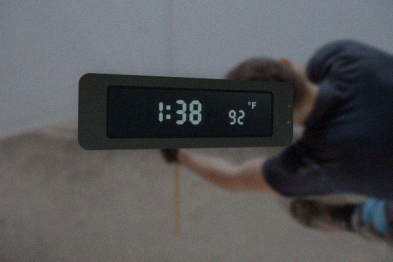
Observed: 1h38
